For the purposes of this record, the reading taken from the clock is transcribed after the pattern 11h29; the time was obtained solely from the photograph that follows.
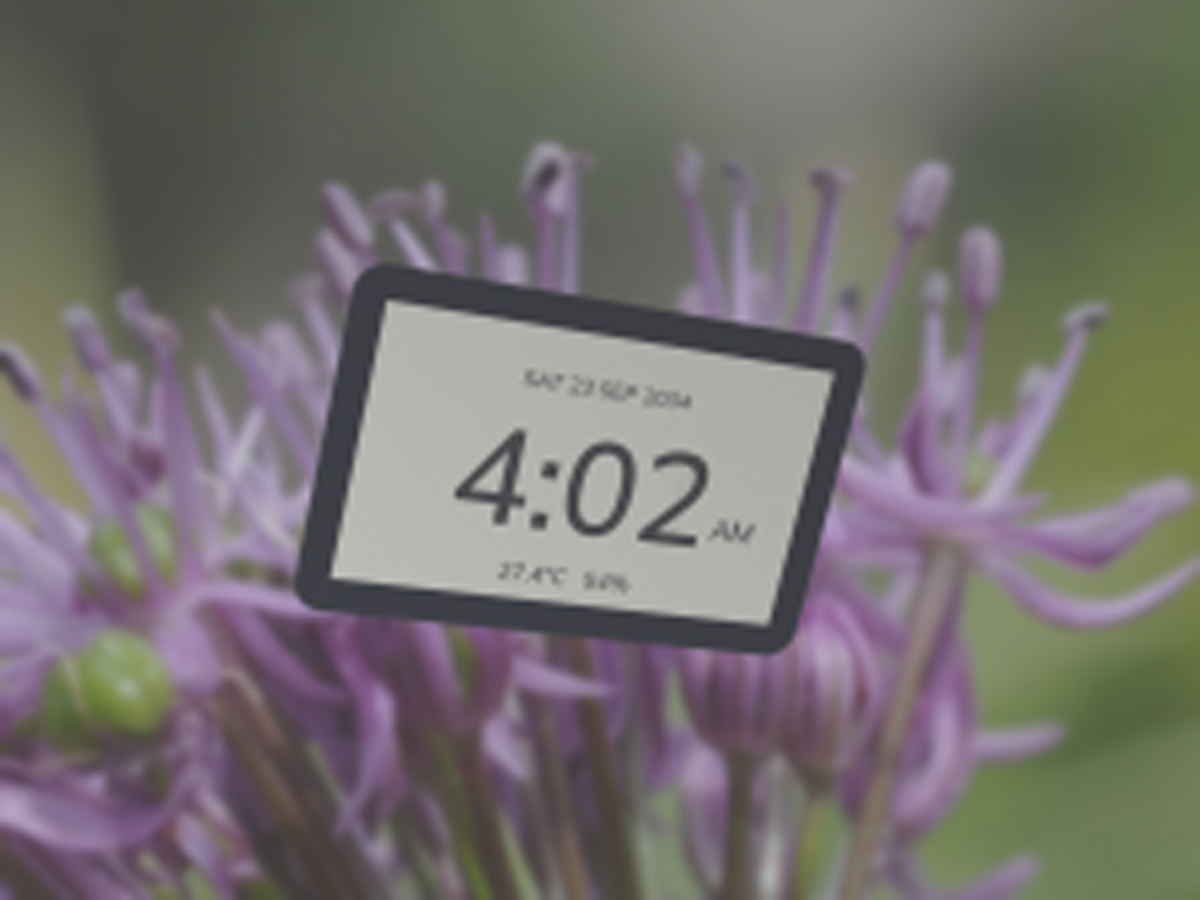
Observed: 4h02
